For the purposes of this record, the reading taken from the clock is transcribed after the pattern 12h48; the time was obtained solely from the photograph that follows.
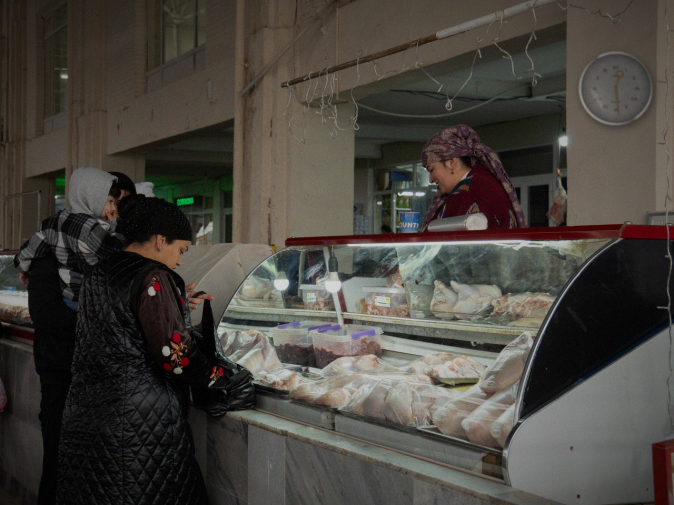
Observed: 12h29
